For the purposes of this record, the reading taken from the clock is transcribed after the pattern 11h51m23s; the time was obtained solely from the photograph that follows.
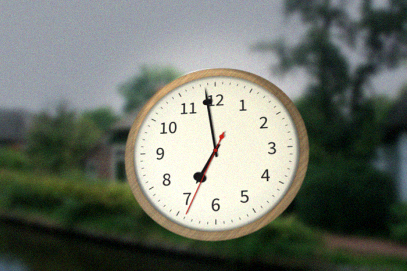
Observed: 6h58m34s
